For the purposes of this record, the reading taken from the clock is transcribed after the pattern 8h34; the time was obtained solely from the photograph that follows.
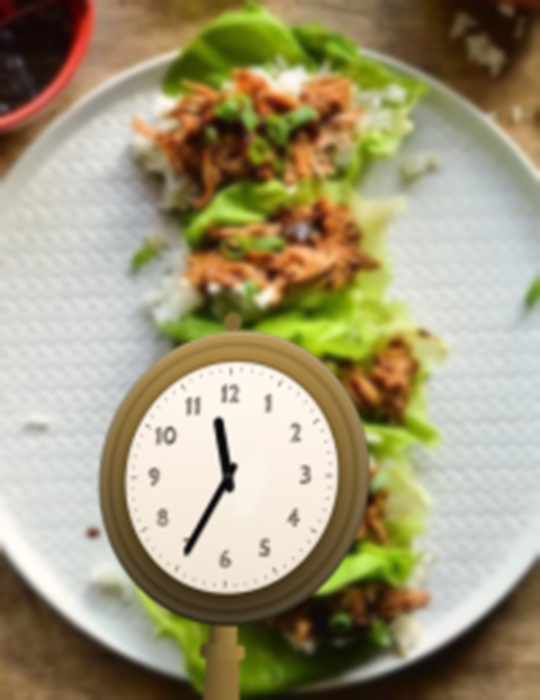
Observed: 11h35
